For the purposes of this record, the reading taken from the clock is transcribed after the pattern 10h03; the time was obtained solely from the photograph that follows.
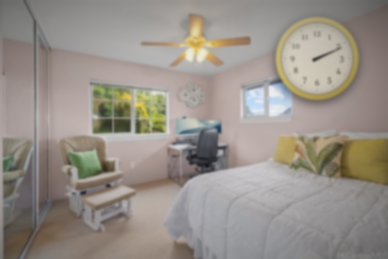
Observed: 2h11
